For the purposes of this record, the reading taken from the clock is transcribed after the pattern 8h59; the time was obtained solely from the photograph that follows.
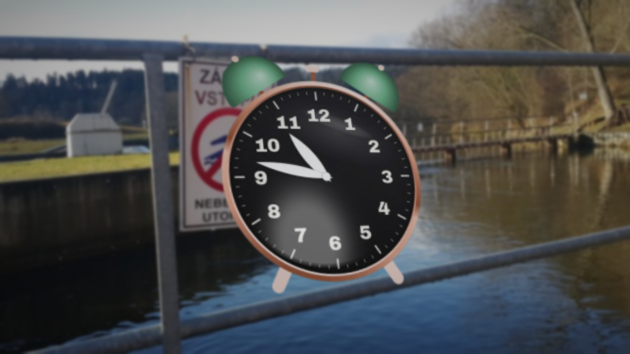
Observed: 10h47
